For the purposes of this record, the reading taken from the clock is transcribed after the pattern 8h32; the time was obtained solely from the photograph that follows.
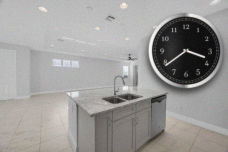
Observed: 3h39
